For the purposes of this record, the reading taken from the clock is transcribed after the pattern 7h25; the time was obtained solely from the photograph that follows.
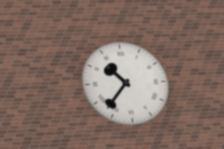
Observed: 10h37
